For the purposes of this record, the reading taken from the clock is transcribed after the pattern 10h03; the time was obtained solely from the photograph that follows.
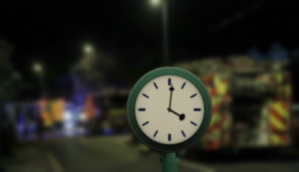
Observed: 4h01
